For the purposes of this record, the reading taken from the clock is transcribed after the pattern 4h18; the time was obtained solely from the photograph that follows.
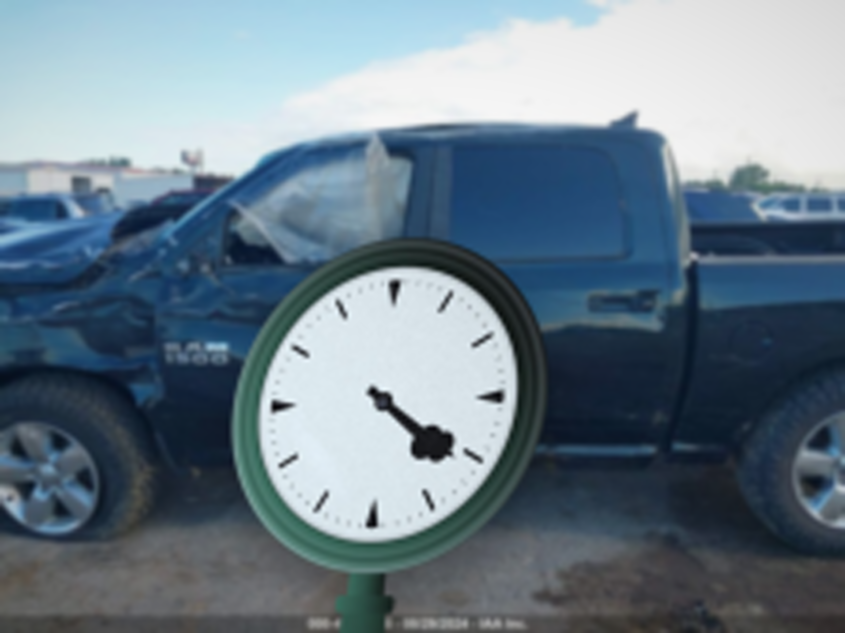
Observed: 4h21
